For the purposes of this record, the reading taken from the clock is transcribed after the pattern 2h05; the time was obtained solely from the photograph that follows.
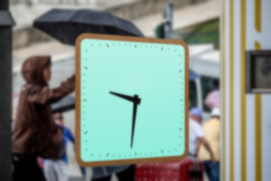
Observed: 9h31
